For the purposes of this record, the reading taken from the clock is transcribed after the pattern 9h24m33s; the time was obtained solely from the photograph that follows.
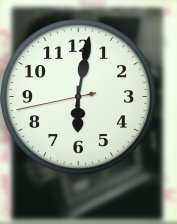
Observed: 6h01m43s
